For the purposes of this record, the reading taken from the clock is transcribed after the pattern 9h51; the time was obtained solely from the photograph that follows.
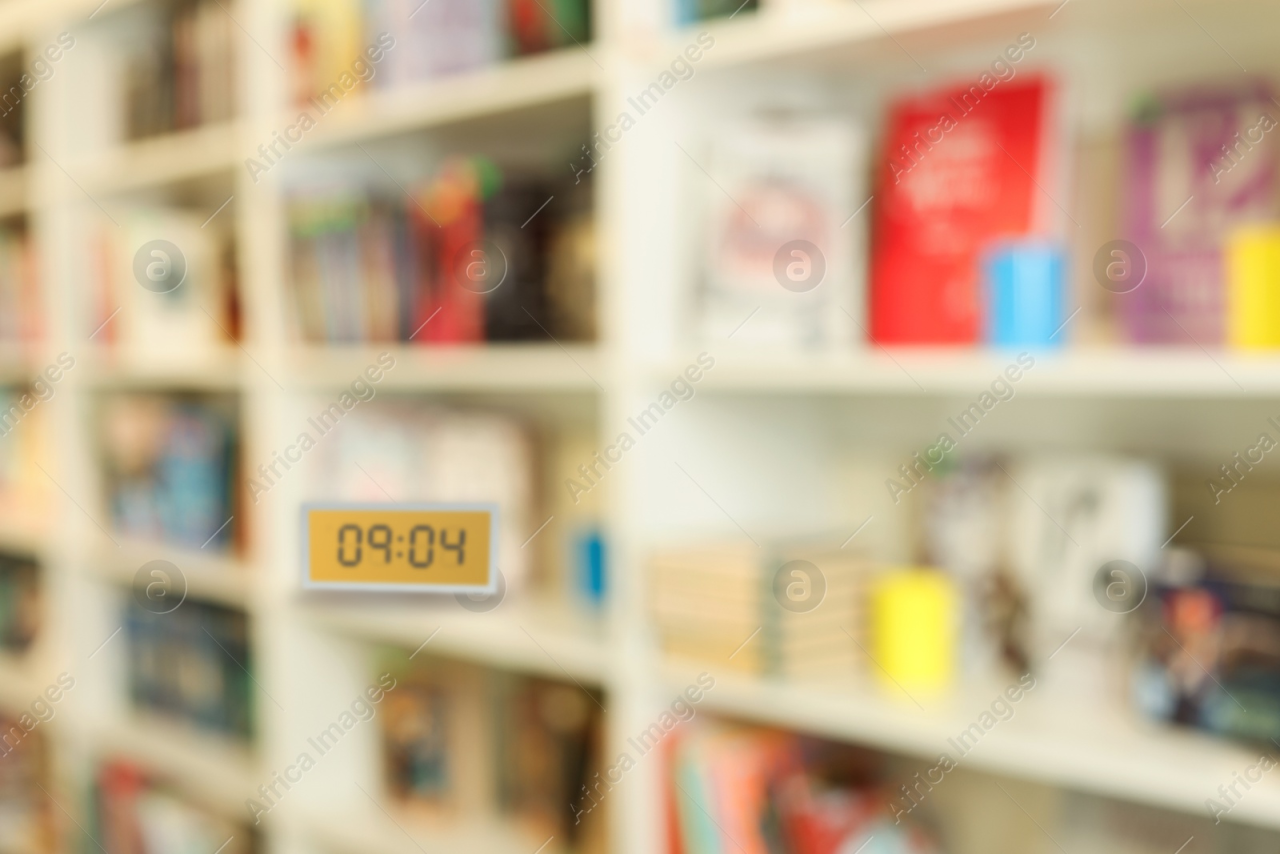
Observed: 9h04
